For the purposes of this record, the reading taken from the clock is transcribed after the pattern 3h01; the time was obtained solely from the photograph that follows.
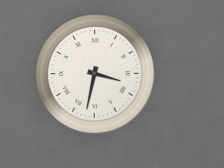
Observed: 3h32
